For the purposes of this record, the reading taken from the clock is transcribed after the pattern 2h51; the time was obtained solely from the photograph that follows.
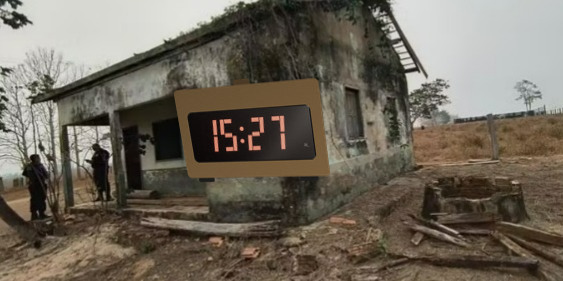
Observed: 15h27
